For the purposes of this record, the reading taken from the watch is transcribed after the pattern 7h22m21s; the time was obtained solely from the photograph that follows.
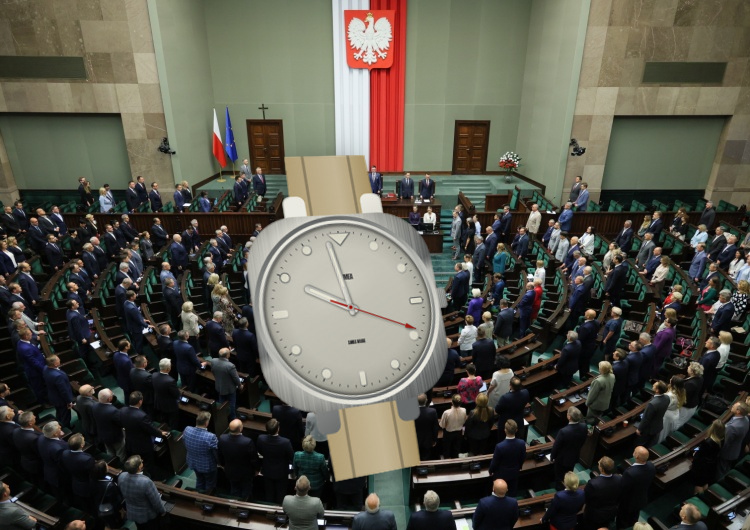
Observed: 9h58m19s
